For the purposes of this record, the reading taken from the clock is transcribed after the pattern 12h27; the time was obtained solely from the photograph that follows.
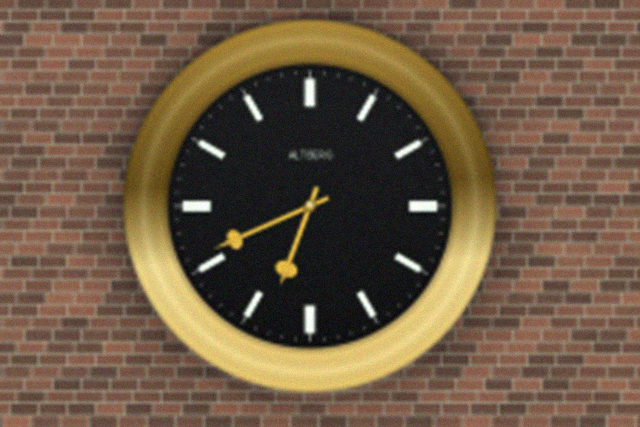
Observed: 6h41
